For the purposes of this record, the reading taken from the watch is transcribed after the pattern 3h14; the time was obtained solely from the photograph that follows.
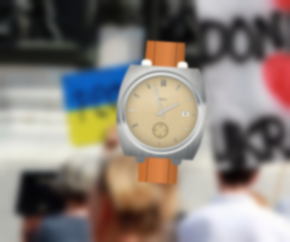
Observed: 1h57
